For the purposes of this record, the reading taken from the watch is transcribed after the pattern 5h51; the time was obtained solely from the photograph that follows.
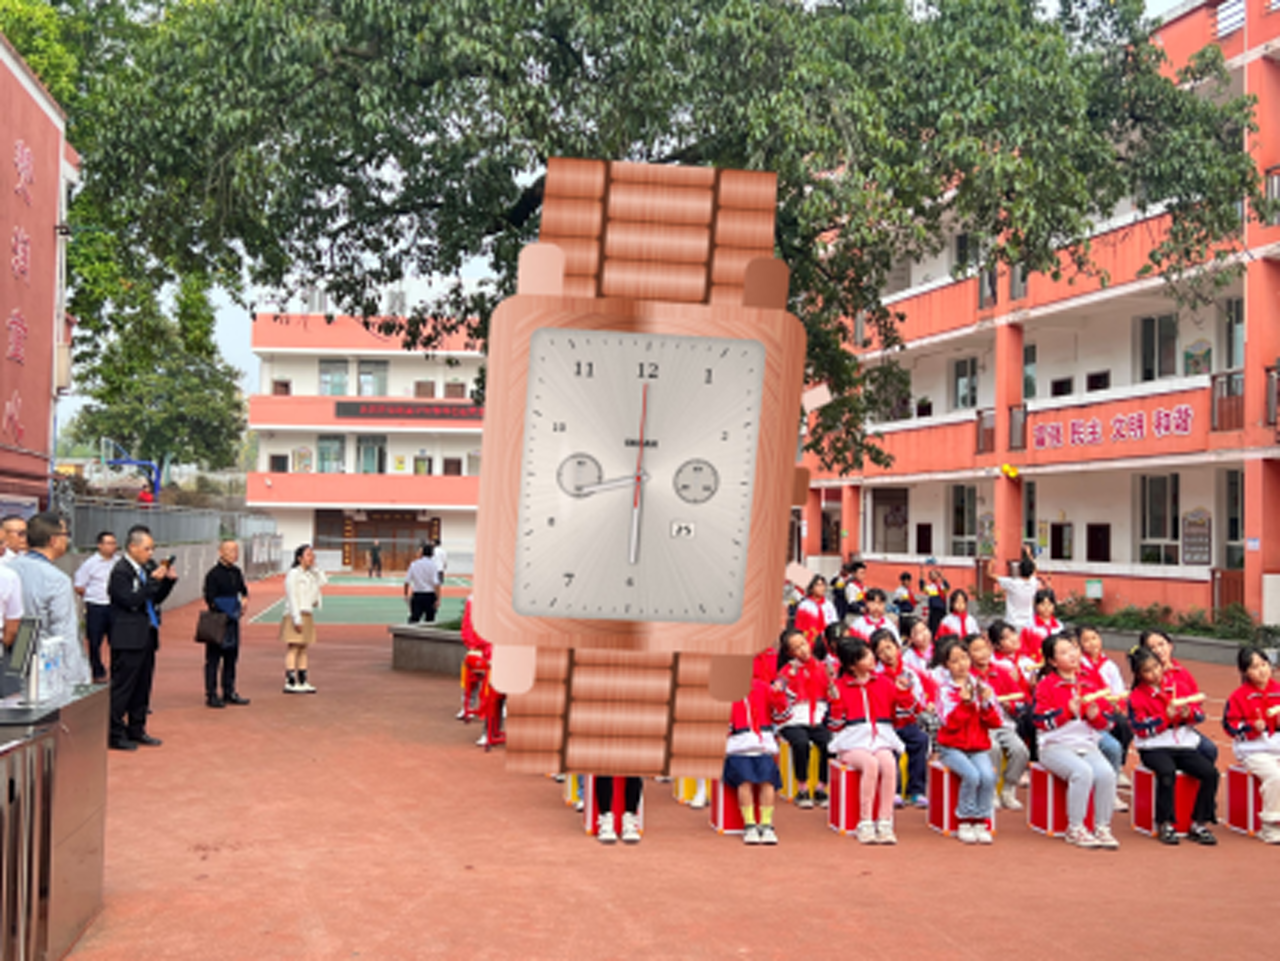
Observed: 8h30
